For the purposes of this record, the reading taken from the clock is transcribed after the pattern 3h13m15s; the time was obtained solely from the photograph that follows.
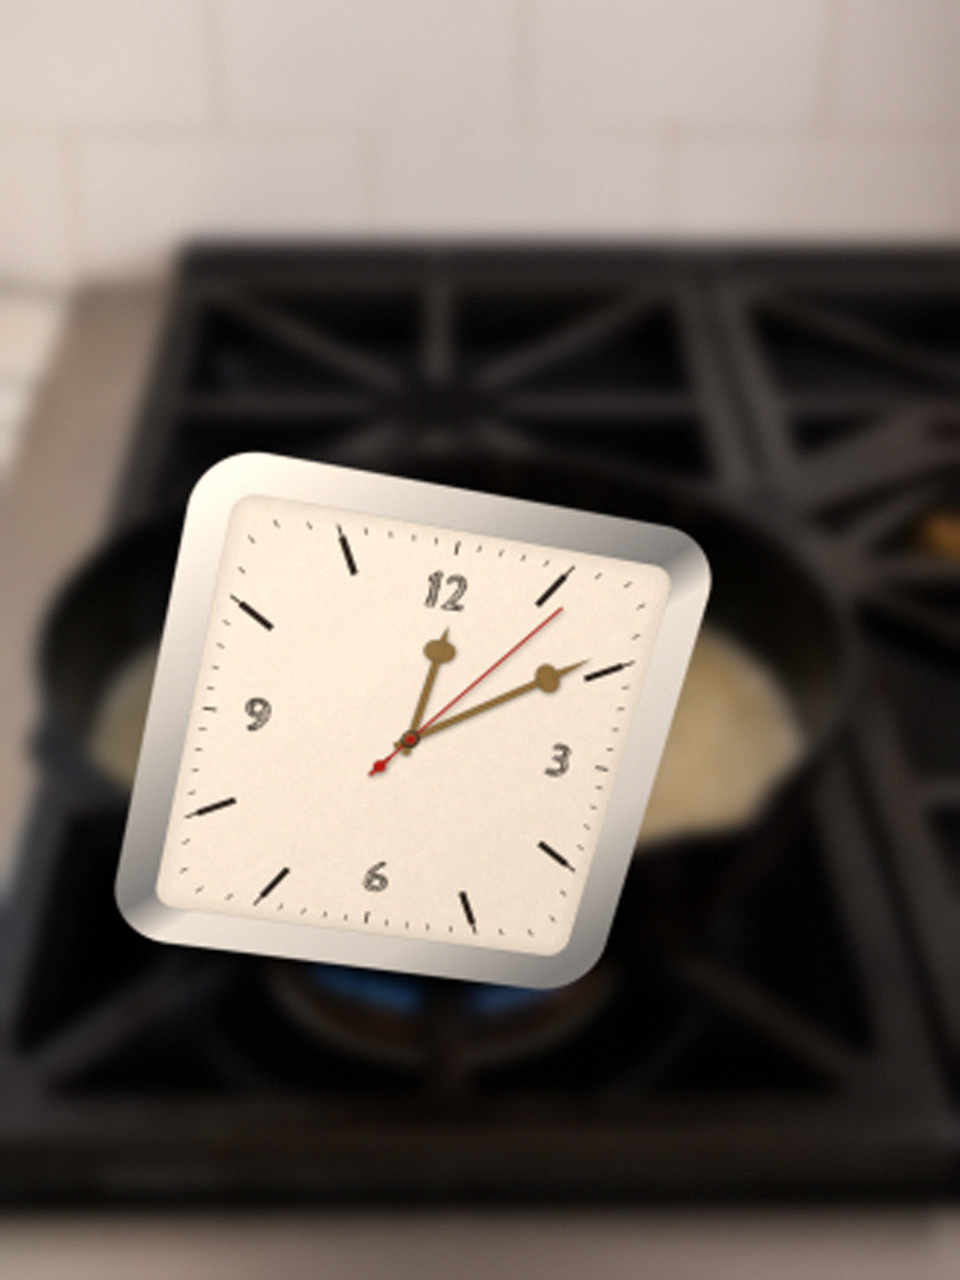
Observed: 12h09m06s
